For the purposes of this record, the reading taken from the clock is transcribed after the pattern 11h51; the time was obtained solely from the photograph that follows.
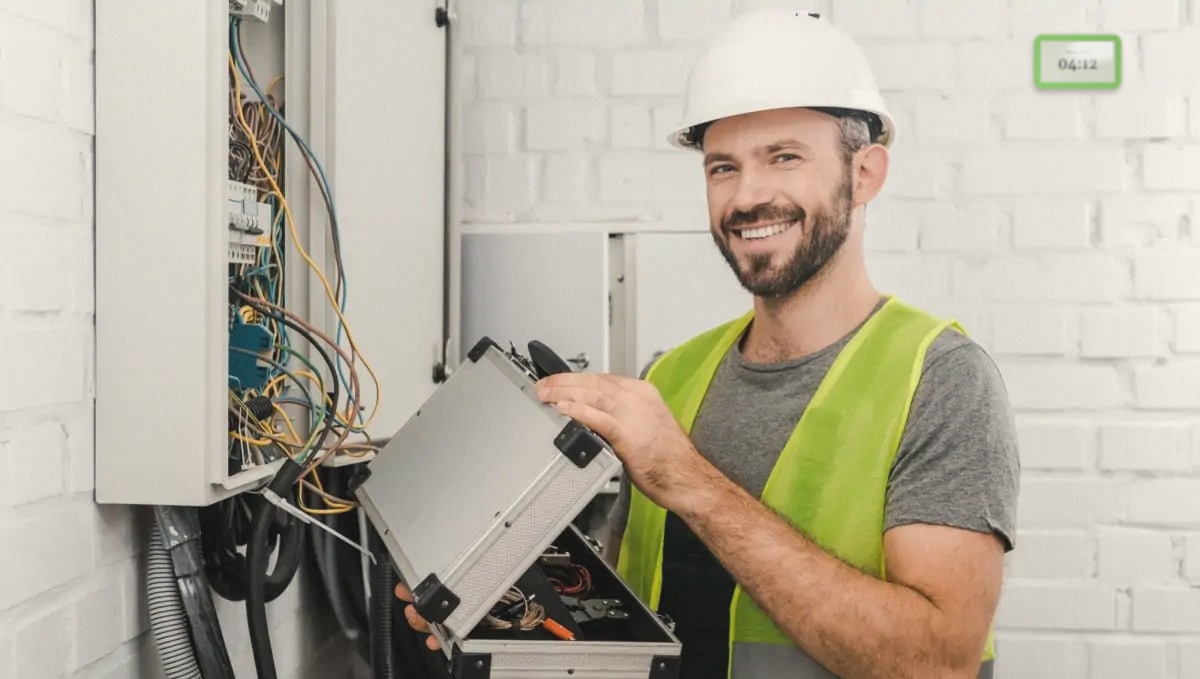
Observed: 4h12
